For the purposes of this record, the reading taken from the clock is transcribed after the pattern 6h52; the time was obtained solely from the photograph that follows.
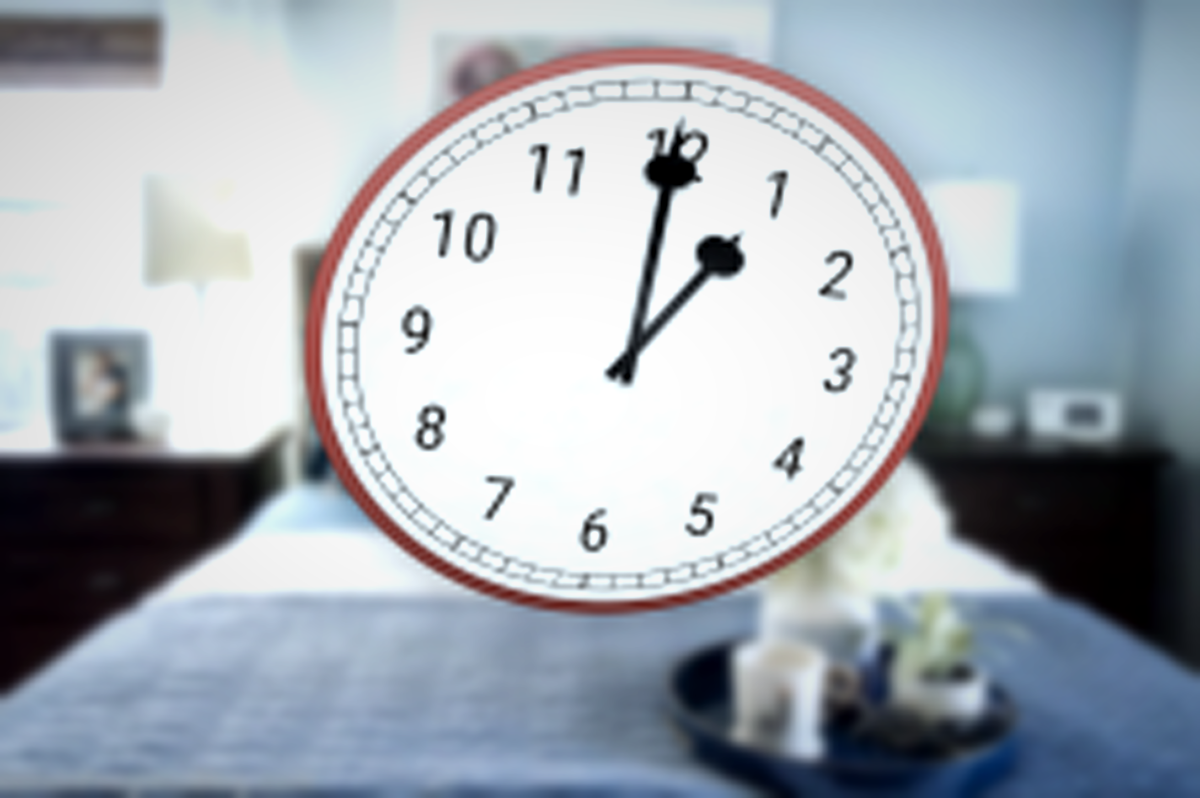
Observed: 1h00
